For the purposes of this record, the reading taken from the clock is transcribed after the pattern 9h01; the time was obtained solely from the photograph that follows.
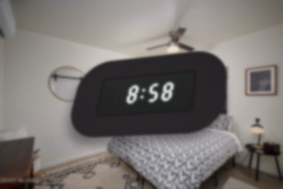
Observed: 8h58
